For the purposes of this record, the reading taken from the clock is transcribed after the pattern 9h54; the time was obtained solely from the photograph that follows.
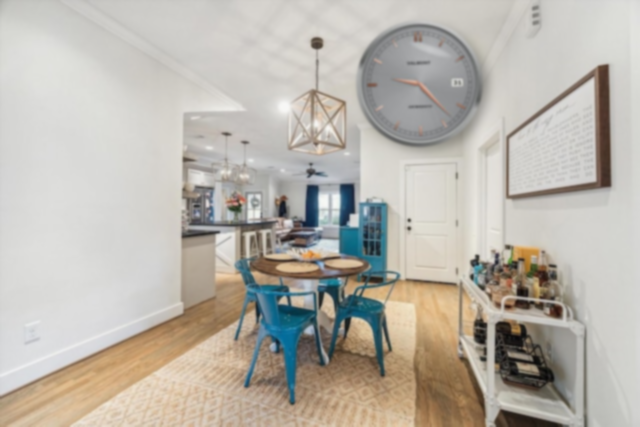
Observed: 9h23
